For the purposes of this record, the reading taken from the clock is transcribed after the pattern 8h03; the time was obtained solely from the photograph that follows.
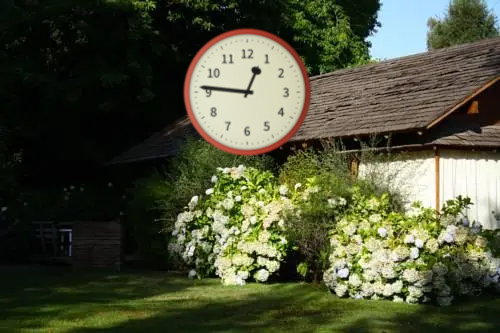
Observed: 12h46
